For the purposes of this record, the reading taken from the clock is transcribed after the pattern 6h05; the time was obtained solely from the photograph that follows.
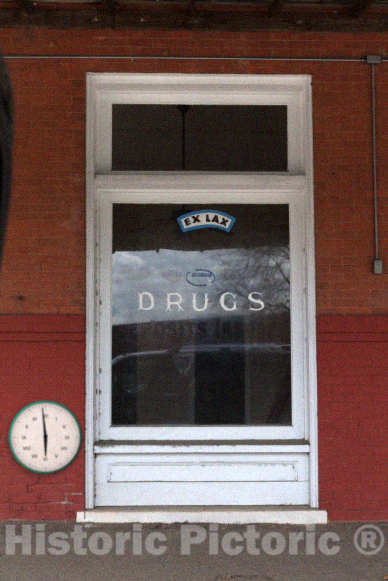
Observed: 5h59
